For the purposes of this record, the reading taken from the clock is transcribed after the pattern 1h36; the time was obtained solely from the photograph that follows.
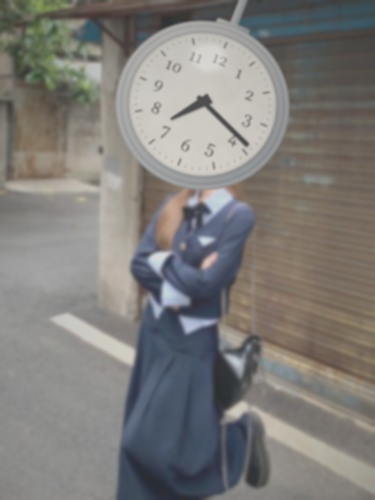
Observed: 7h19
